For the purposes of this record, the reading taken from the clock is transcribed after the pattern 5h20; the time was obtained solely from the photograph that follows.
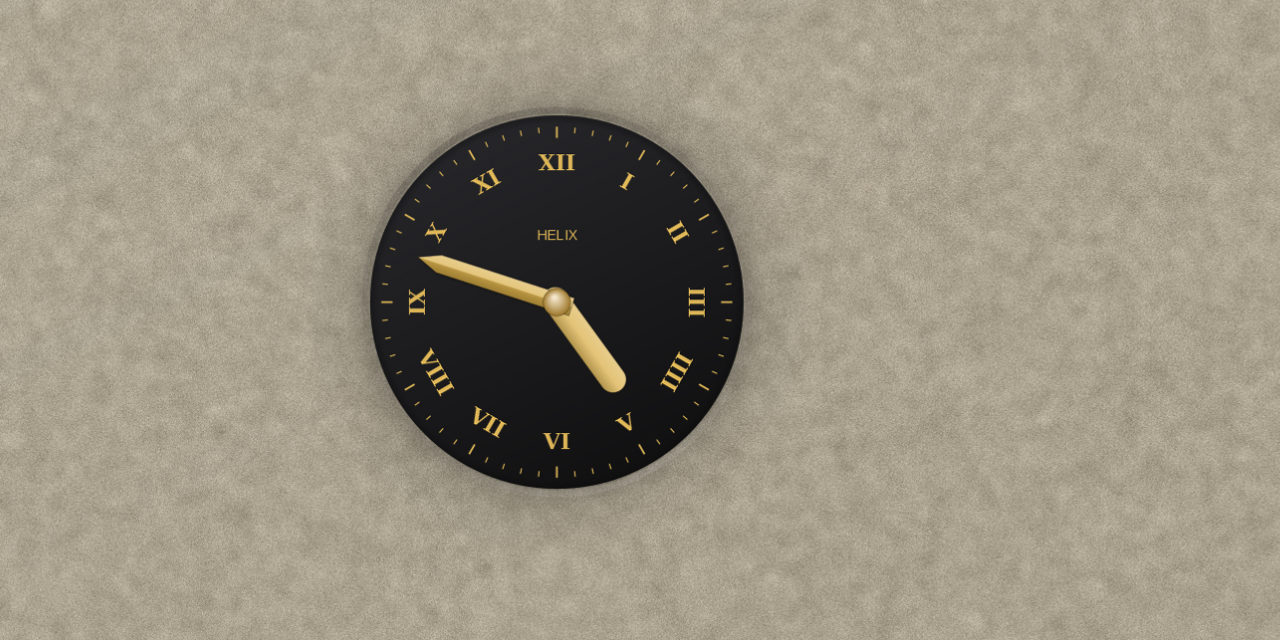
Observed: 4h48
